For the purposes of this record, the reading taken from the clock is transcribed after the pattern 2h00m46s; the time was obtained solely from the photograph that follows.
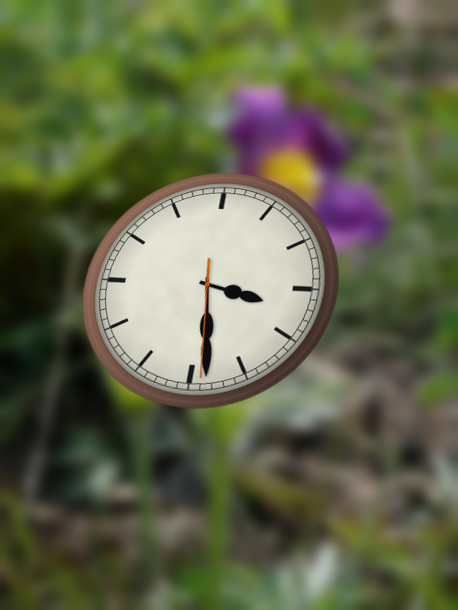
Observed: 3h28m29s
